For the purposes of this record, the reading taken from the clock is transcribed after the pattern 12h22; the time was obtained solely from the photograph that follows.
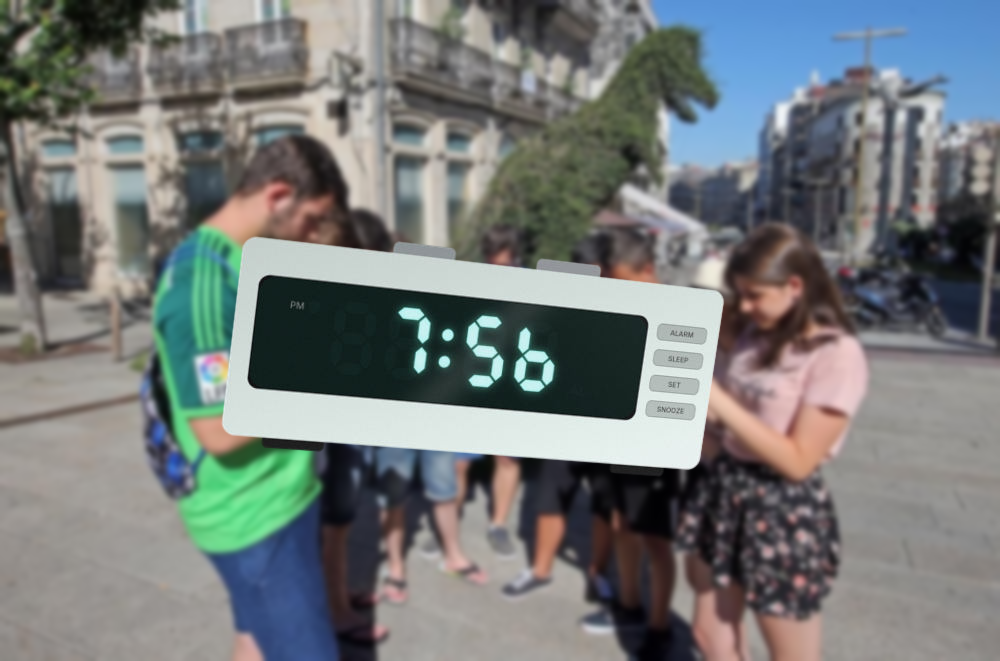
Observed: 7h56
